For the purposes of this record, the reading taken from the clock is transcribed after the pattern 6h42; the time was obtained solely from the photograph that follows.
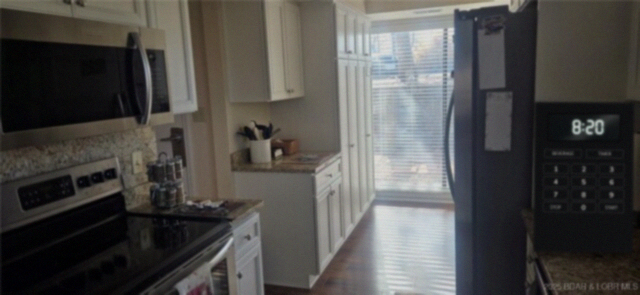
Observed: 8h20
